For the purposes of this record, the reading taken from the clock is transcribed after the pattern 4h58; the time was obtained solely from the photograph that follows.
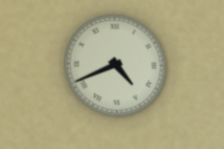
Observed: 4h41
